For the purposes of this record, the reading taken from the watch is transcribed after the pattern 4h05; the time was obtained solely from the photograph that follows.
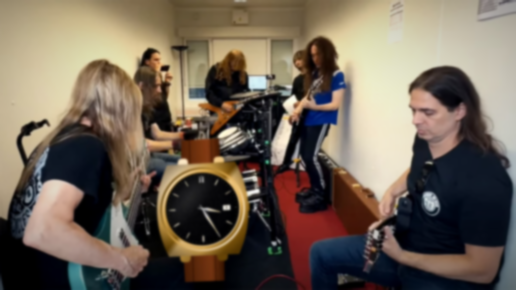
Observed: 3h25
